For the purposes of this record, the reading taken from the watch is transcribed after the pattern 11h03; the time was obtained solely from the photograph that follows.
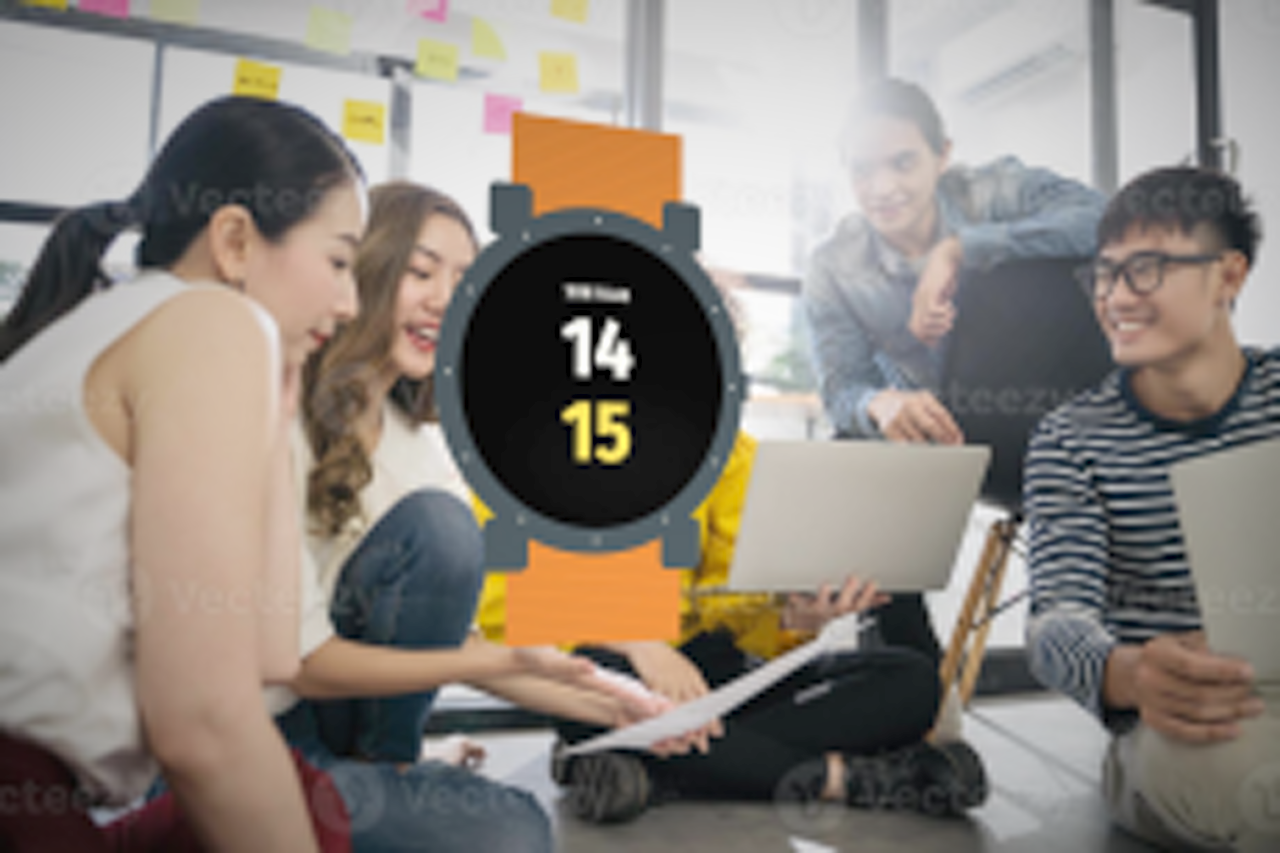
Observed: 14h15
